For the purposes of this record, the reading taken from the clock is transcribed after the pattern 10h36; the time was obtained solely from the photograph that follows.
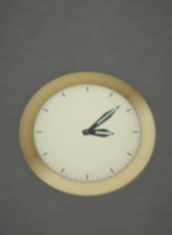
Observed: 3h08
